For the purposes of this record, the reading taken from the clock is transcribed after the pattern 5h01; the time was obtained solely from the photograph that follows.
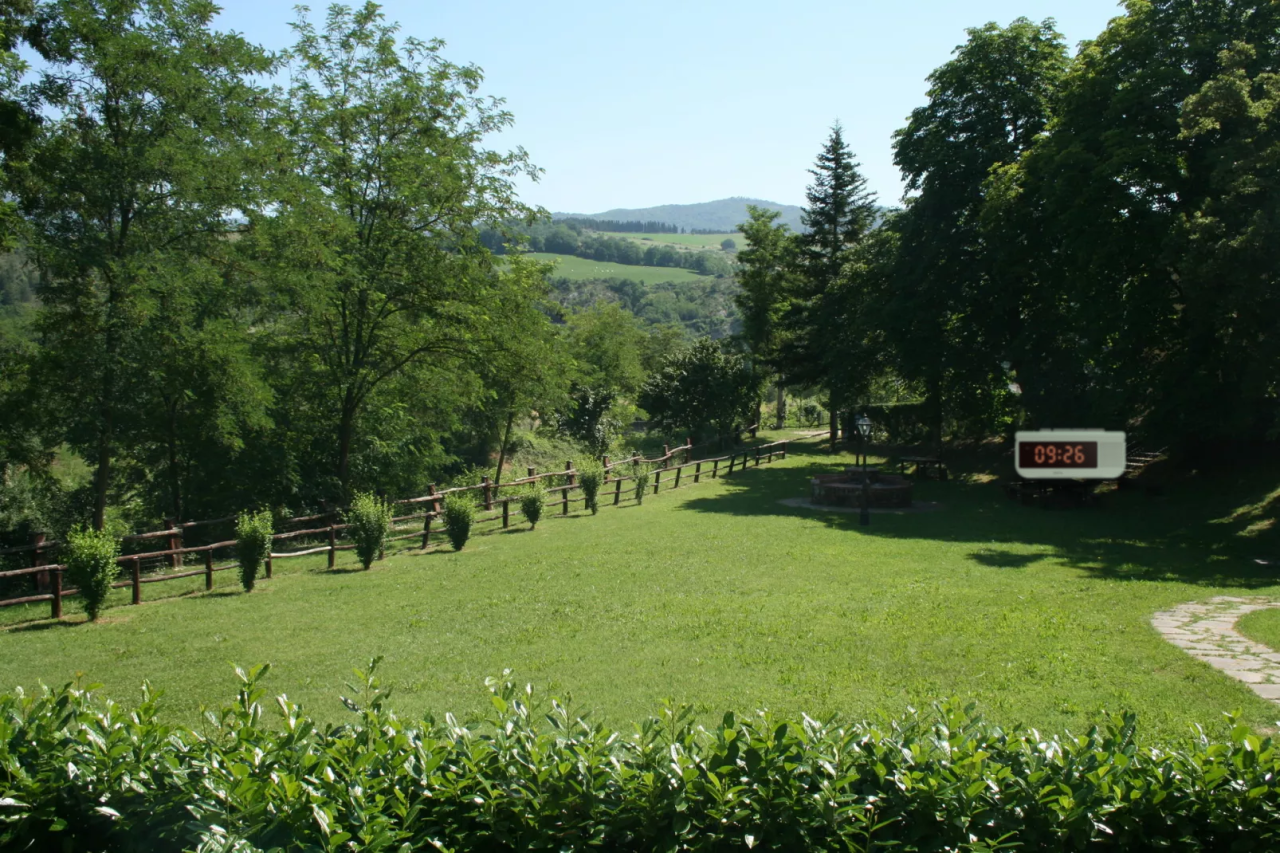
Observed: 9h26
